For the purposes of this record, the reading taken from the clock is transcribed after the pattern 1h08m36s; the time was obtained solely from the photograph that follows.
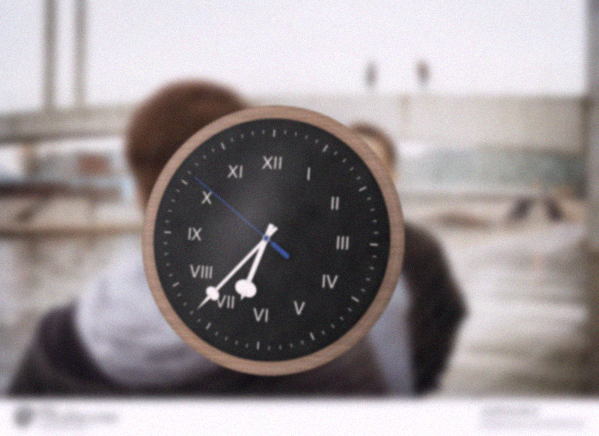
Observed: 6h36m51s
